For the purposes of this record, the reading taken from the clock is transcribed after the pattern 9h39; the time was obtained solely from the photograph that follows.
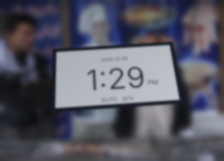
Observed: 1h29
